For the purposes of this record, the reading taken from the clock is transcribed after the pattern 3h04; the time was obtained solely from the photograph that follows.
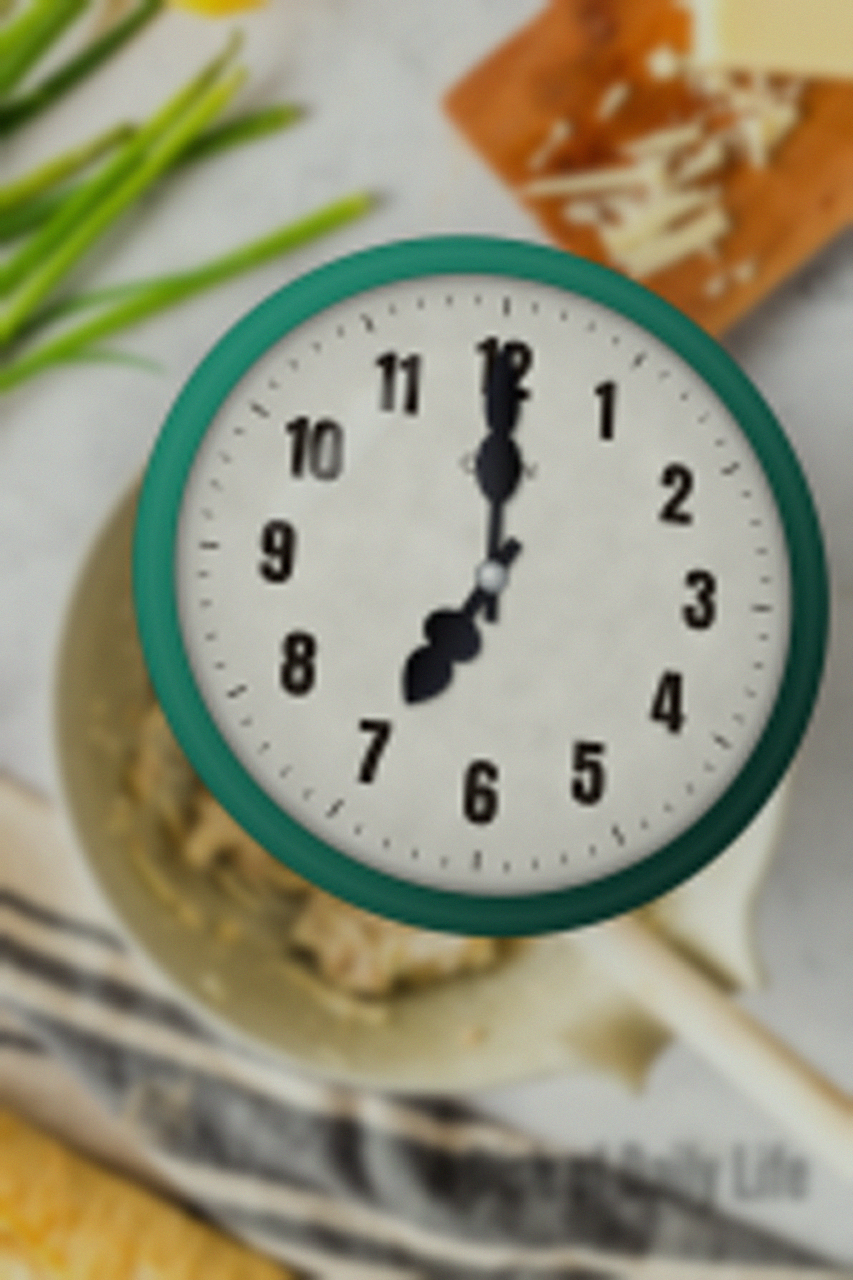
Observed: 7h00
